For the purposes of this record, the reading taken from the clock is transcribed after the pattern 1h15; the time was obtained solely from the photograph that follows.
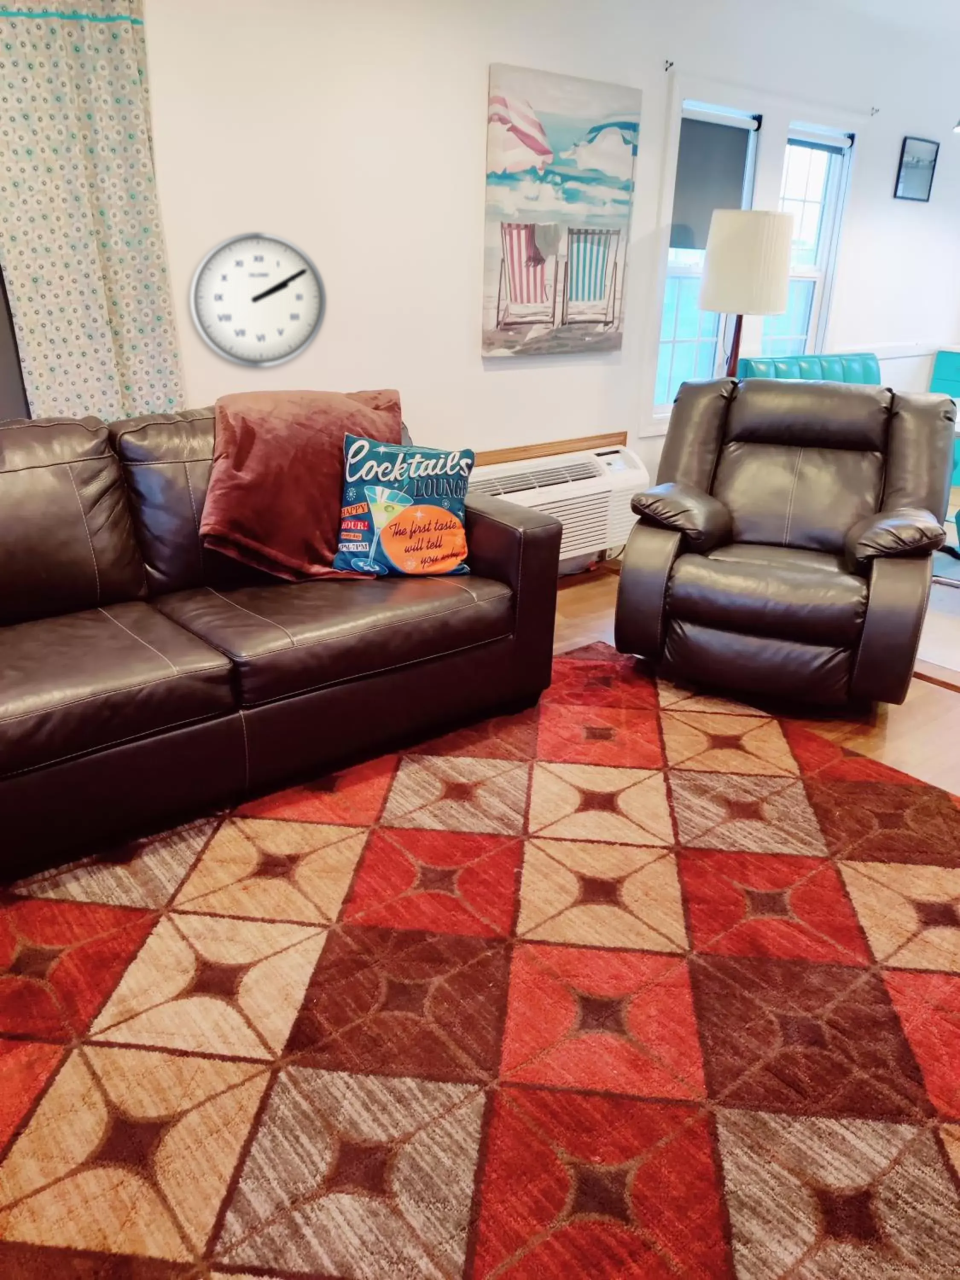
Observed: 2h10
